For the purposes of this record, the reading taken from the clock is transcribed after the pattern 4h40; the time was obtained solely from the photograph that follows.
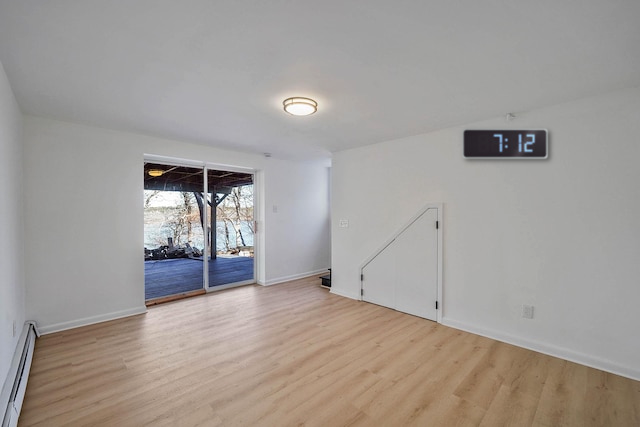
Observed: 7h12
